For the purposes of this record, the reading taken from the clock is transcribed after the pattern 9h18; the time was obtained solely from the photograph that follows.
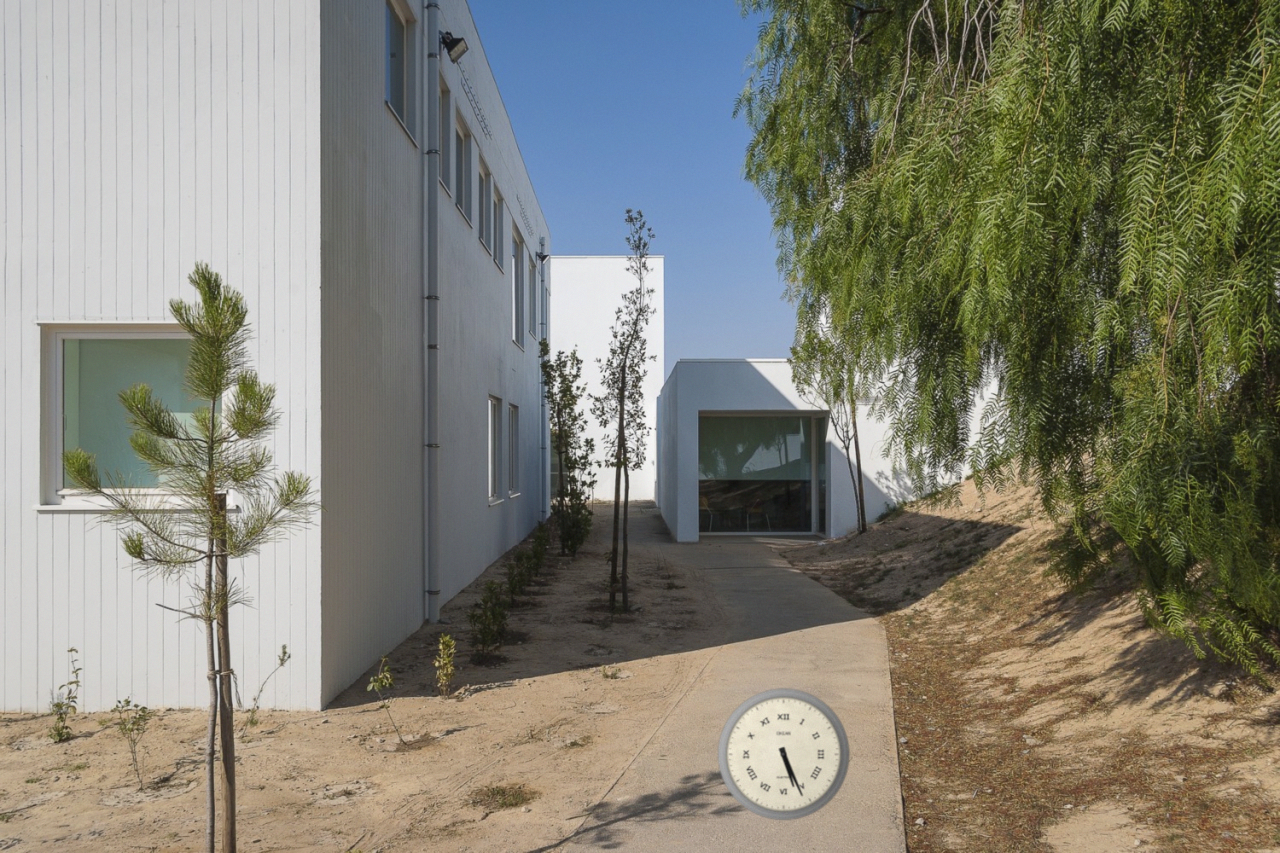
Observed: 5h26
